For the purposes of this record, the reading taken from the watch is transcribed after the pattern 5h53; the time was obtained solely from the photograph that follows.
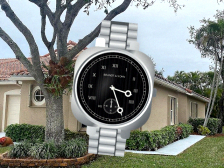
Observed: 3h26
